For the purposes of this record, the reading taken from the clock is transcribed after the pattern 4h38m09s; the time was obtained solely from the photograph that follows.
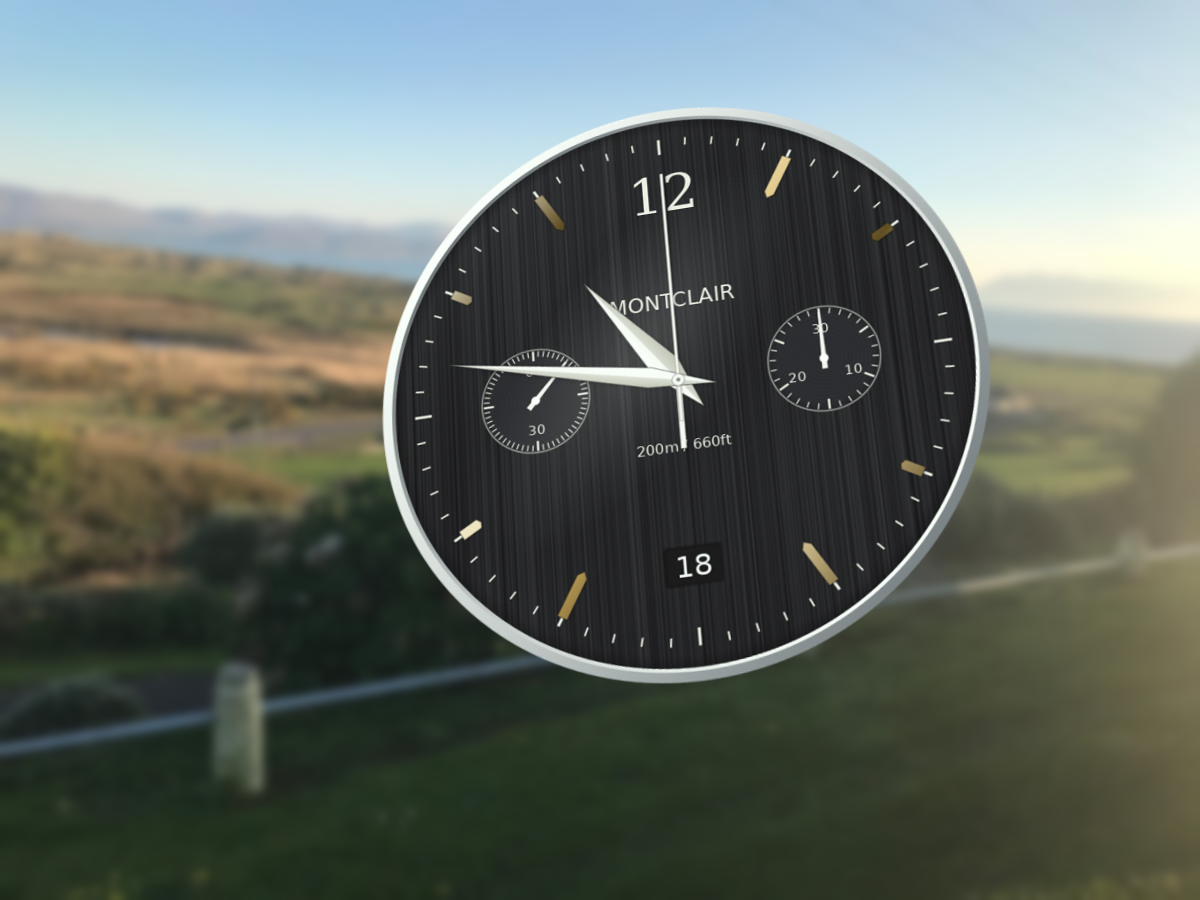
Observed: 10h47m07s
